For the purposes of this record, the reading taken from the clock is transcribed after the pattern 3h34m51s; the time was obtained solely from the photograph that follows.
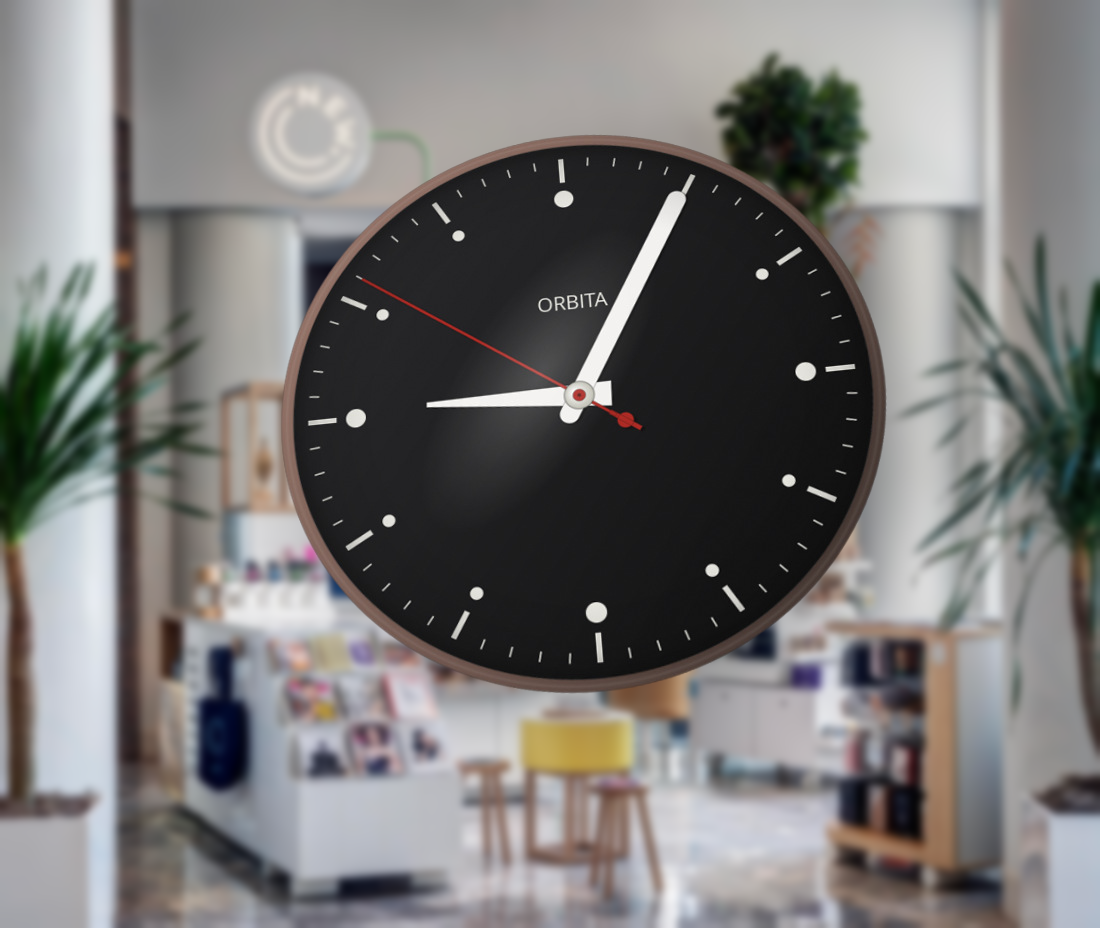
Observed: 9h04m51s
